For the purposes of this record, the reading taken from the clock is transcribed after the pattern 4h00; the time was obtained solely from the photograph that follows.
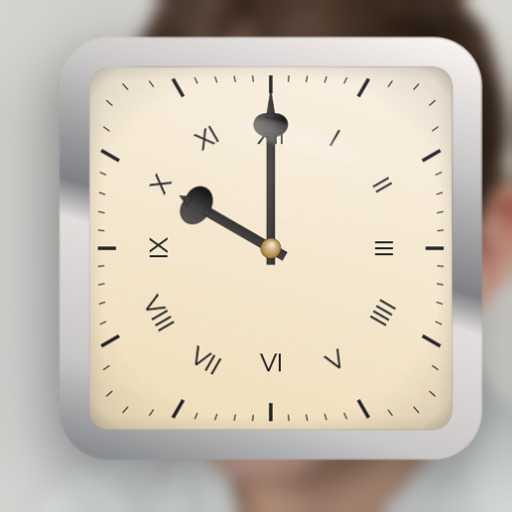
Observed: 10h00
